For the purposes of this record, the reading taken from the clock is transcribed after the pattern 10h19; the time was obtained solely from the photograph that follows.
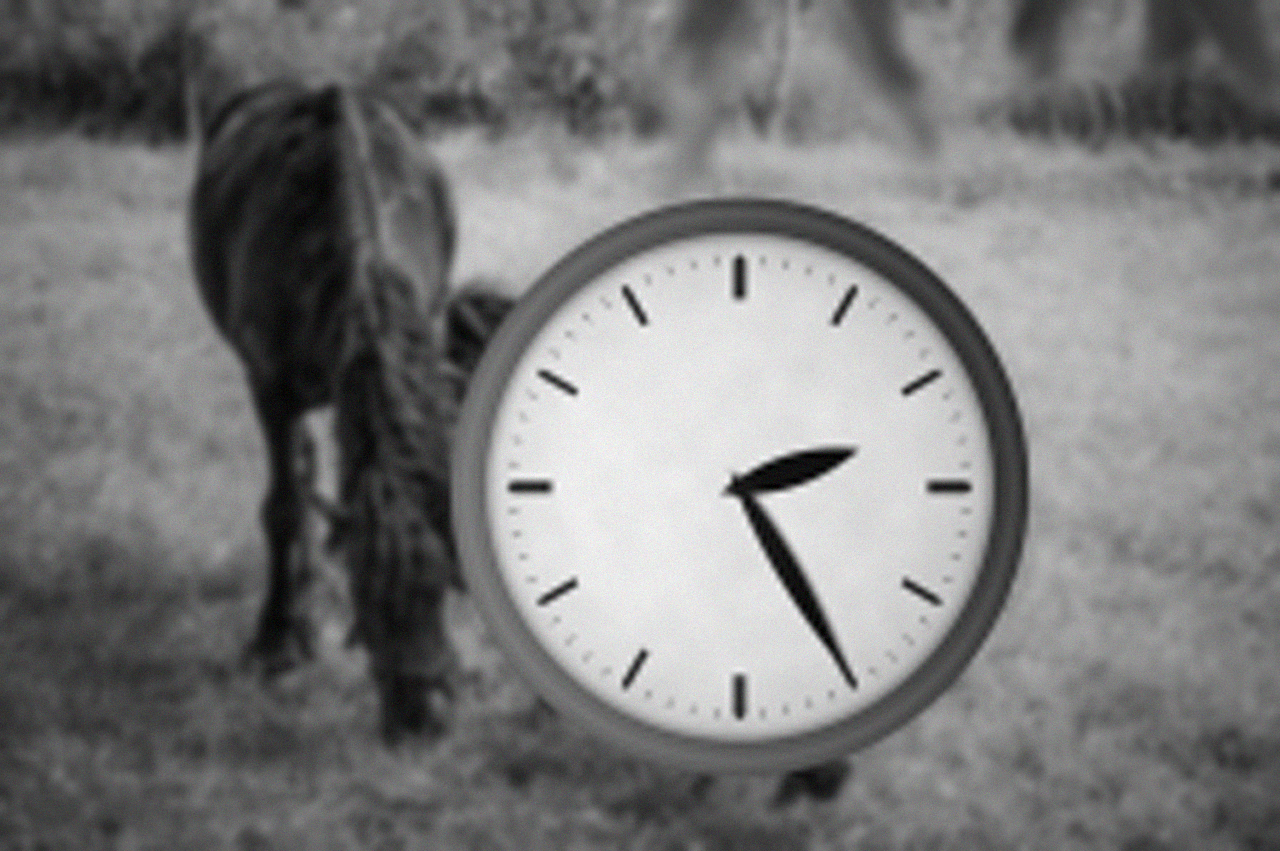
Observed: 2h25
